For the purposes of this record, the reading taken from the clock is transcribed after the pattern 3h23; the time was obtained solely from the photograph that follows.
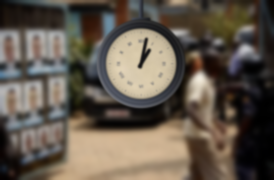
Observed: 1h02
